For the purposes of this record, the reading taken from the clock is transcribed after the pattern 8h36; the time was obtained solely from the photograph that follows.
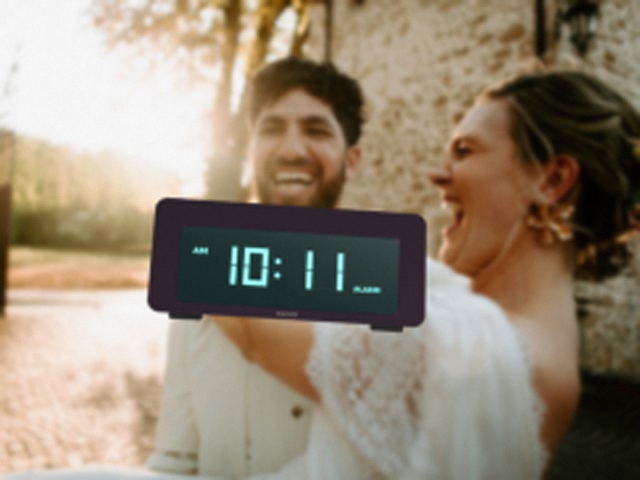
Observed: 10h11
